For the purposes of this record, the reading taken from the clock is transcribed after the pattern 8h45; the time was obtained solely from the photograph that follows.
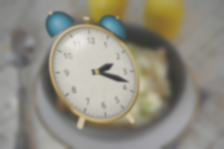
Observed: 2h18
